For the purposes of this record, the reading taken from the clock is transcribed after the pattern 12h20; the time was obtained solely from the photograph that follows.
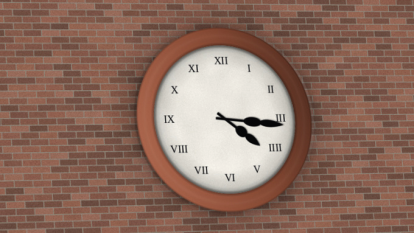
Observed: 4h16
